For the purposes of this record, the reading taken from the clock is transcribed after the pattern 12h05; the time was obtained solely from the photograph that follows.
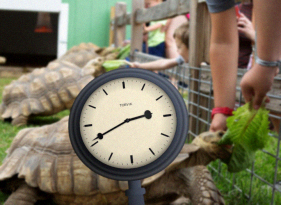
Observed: 2h41
